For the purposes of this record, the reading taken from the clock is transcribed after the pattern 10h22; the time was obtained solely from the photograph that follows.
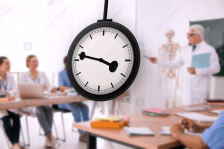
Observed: 3h47
